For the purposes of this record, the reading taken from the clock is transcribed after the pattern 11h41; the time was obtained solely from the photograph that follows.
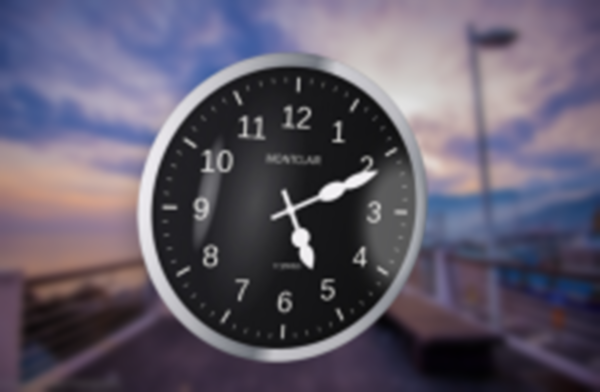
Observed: 5h11
